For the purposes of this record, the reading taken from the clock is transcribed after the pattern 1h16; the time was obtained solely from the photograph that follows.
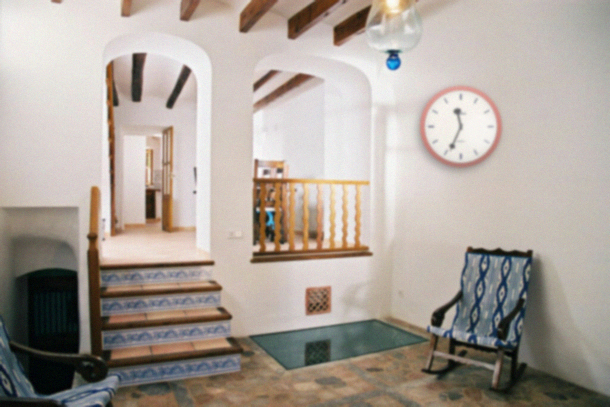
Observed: 11h34
